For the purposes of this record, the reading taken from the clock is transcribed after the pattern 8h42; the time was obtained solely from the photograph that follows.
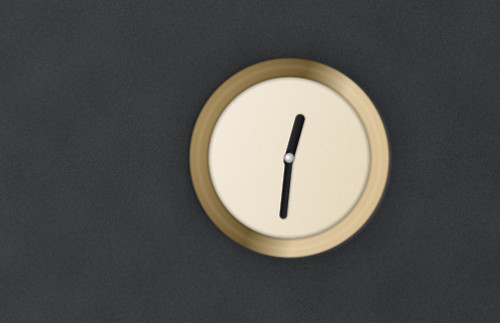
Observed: 12h31
